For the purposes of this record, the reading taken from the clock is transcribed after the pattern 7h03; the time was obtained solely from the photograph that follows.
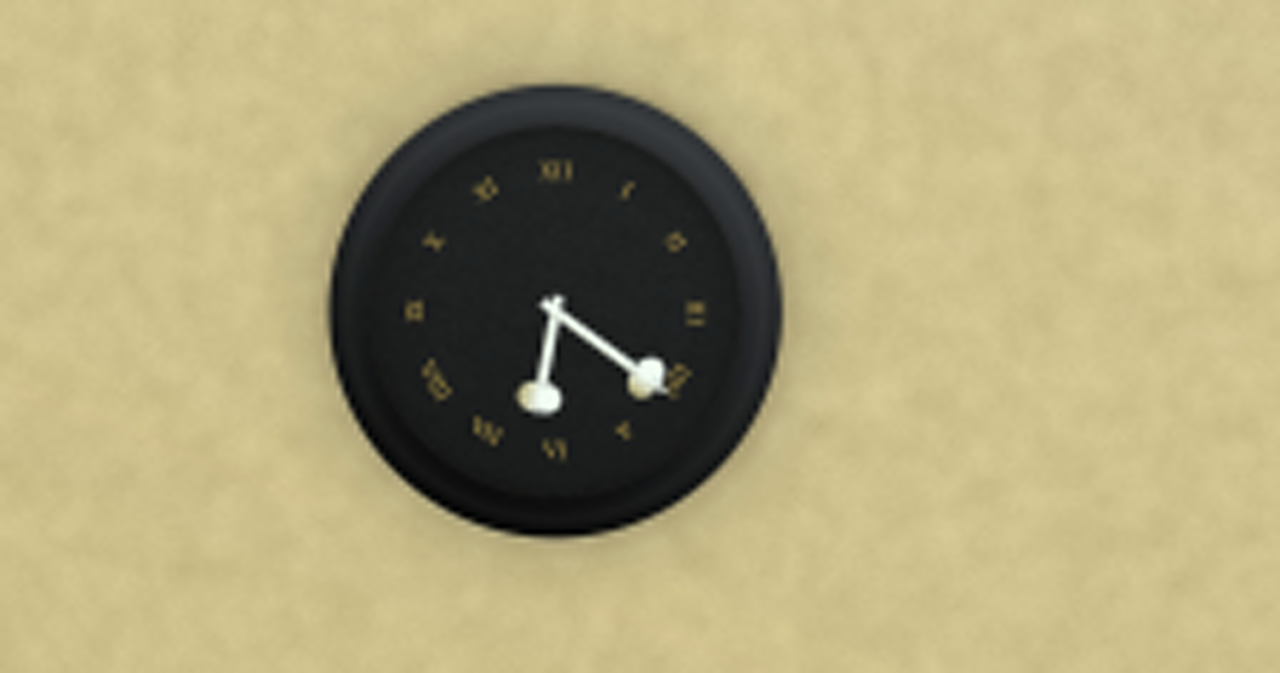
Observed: 6h21
